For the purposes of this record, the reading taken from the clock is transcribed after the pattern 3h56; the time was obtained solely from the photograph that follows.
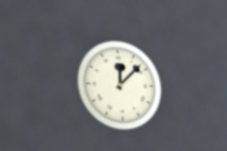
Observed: 12h08
